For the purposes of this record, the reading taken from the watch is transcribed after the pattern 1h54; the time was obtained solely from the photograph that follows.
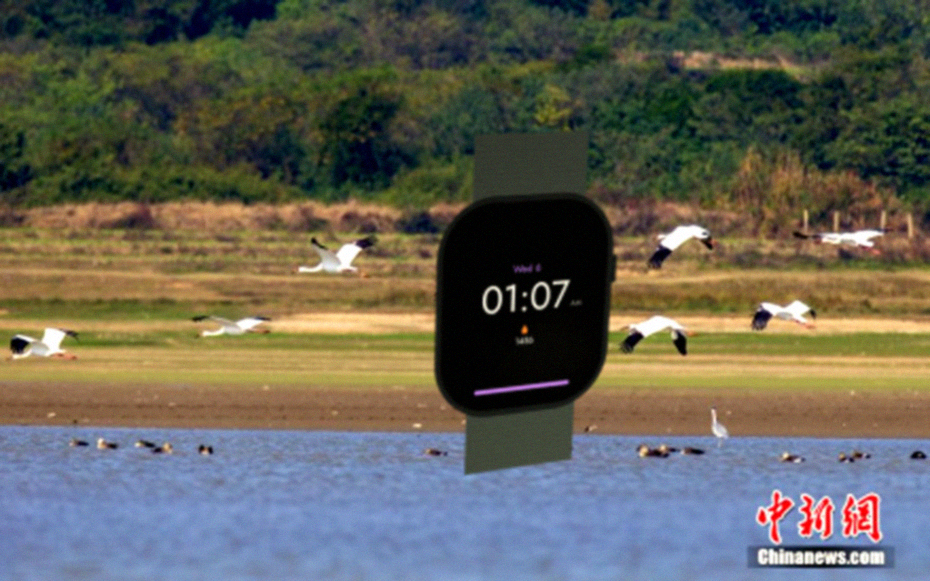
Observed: 1h07
